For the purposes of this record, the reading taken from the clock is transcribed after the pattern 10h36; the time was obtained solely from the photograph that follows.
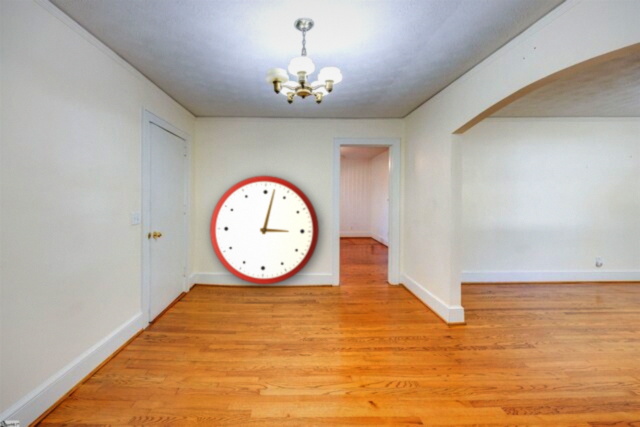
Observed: 3h02
